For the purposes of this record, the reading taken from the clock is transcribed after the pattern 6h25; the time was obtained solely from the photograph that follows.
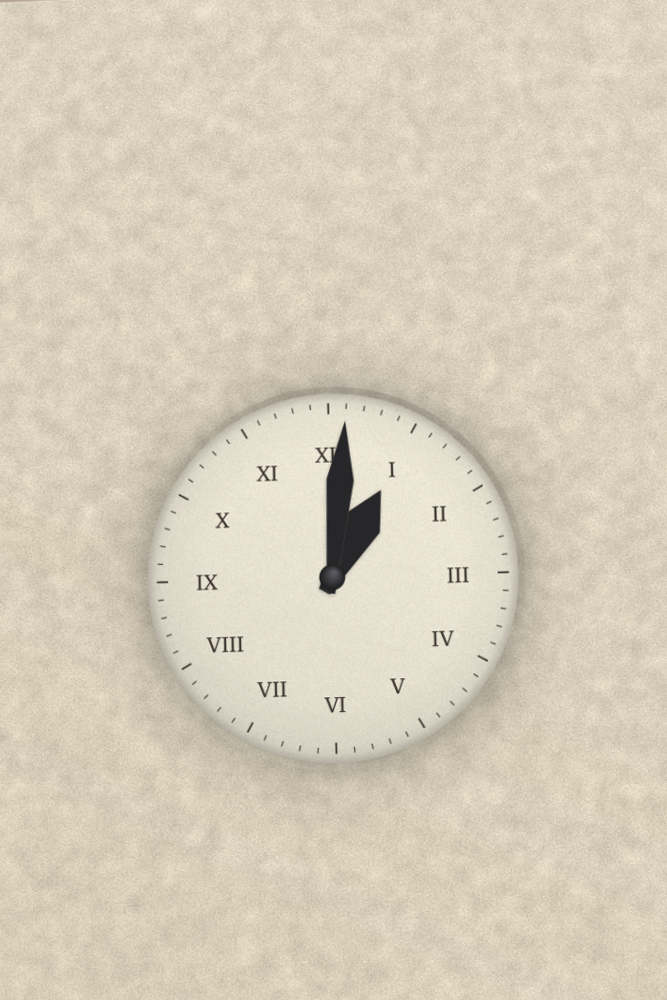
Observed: 1h01
